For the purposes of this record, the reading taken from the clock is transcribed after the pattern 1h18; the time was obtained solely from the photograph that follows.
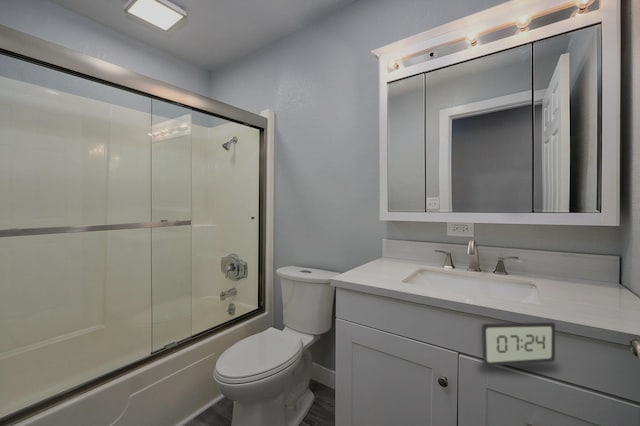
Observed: 7h24
